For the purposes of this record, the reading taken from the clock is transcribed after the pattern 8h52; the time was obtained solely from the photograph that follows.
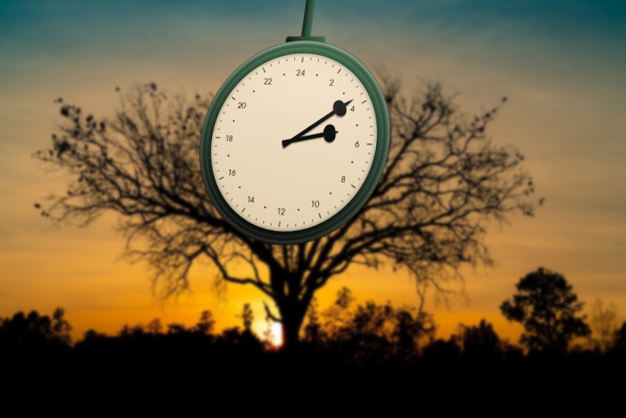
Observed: 5h09
